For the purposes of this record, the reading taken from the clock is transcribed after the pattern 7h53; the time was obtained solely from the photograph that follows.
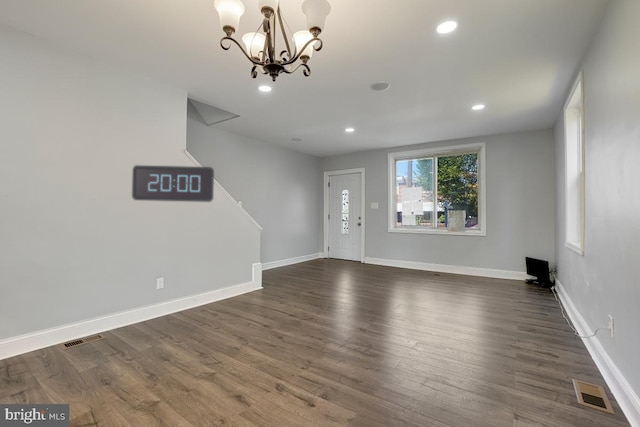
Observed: 20h00
